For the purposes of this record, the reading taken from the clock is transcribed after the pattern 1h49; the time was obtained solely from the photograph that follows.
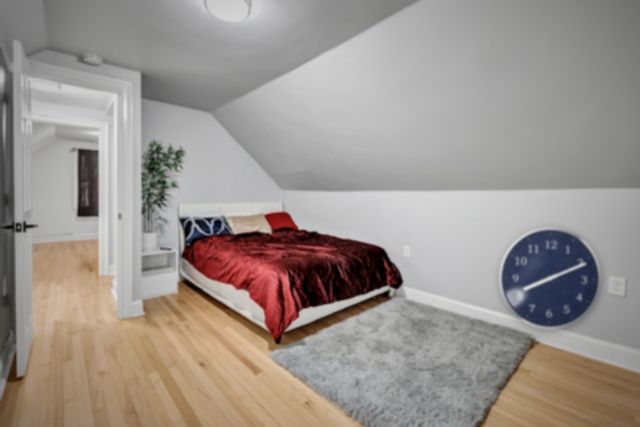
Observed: 8h11
